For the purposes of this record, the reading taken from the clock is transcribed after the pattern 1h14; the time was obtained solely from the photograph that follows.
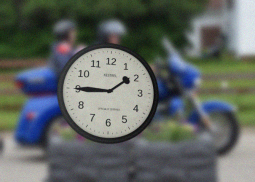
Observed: 1h45
